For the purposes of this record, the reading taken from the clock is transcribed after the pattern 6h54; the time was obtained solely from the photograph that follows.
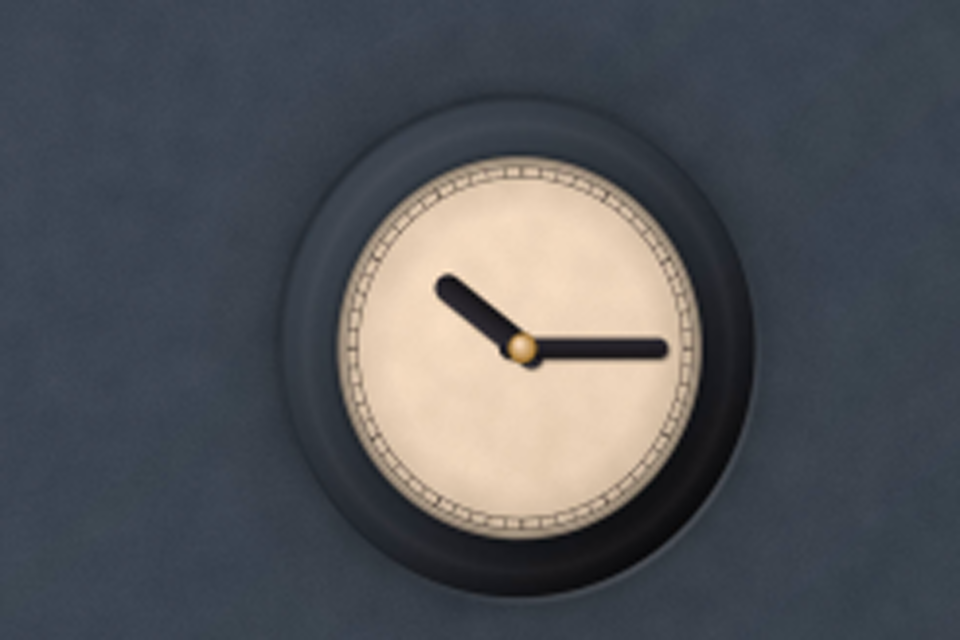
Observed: 10h15
